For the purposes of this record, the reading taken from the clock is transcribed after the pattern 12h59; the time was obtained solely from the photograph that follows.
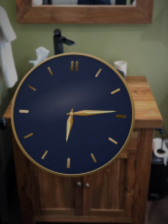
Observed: 6h14
